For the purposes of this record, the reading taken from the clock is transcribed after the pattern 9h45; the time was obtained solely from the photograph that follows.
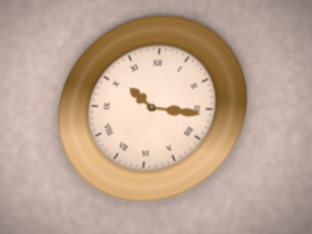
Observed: 10h16
